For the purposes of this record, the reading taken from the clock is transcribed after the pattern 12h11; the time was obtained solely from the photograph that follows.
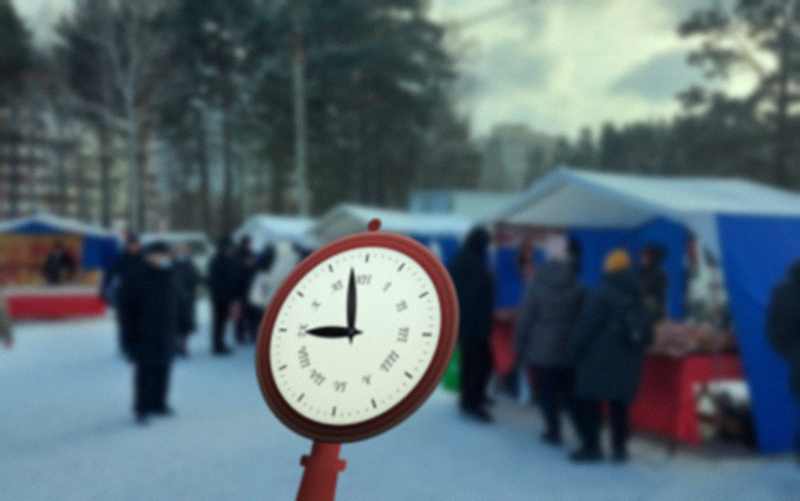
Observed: 8h58
